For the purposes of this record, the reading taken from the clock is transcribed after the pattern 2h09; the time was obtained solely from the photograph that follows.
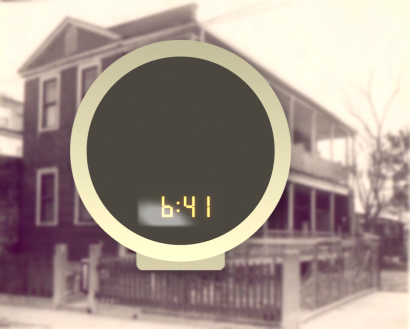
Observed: 6h41
